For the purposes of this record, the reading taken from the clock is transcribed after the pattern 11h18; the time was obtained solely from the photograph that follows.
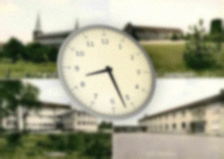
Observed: 8h27
